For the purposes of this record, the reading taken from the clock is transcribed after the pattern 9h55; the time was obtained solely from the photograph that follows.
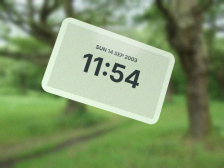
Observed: 11h54
